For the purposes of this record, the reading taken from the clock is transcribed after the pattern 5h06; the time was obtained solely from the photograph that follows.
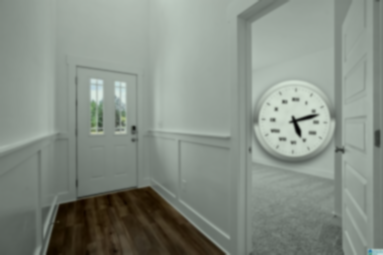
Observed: 5h12
